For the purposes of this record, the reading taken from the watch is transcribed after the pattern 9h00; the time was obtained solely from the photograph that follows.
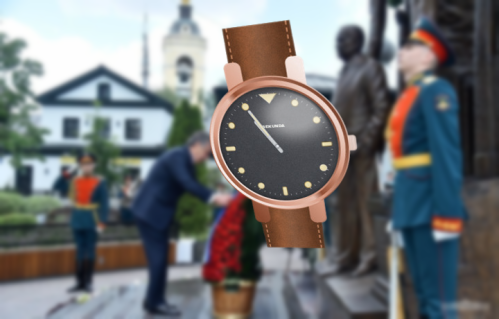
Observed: 10h55
